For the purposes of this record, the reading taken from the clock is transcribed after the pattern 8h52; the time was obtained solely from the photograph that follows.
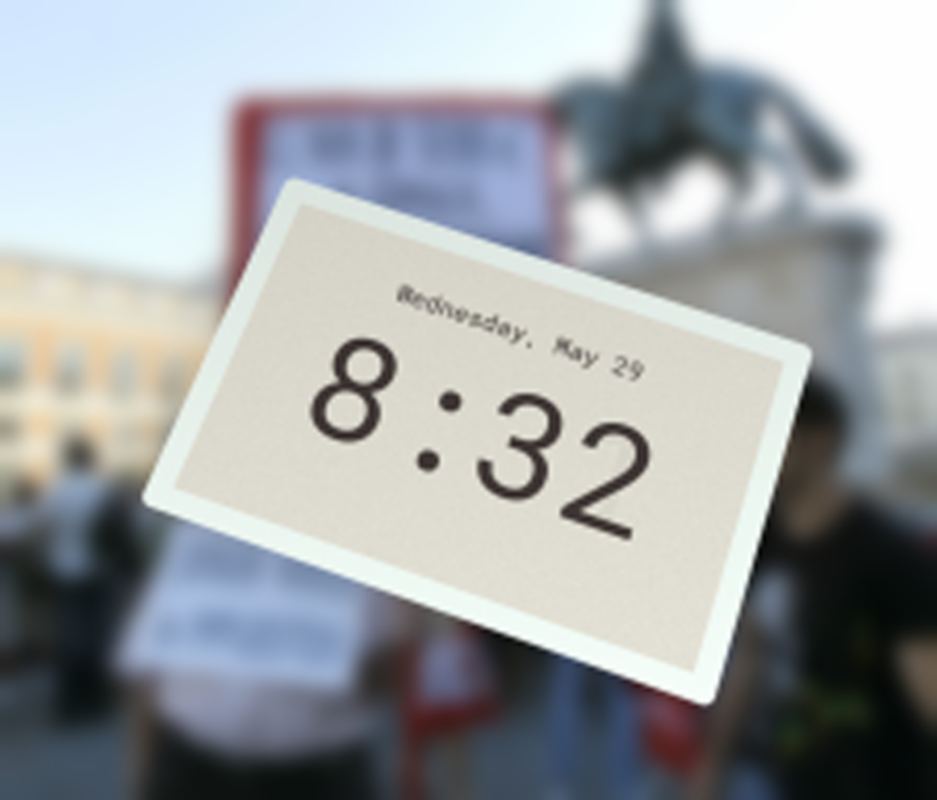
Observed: 8h32
